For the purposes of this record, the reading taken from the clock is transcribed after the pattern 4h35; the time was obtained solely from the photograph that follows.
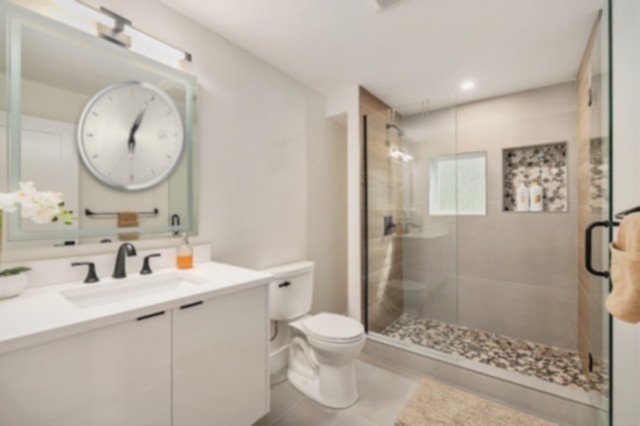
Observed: 6h04
